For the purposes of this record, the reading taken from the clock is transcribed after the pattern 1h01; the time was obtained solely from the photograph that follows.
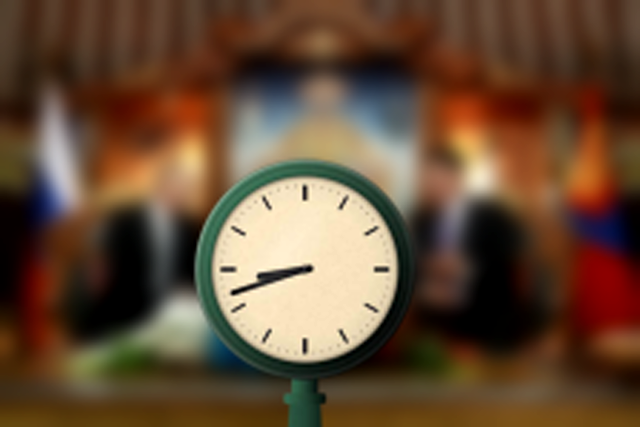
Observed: 8h42
